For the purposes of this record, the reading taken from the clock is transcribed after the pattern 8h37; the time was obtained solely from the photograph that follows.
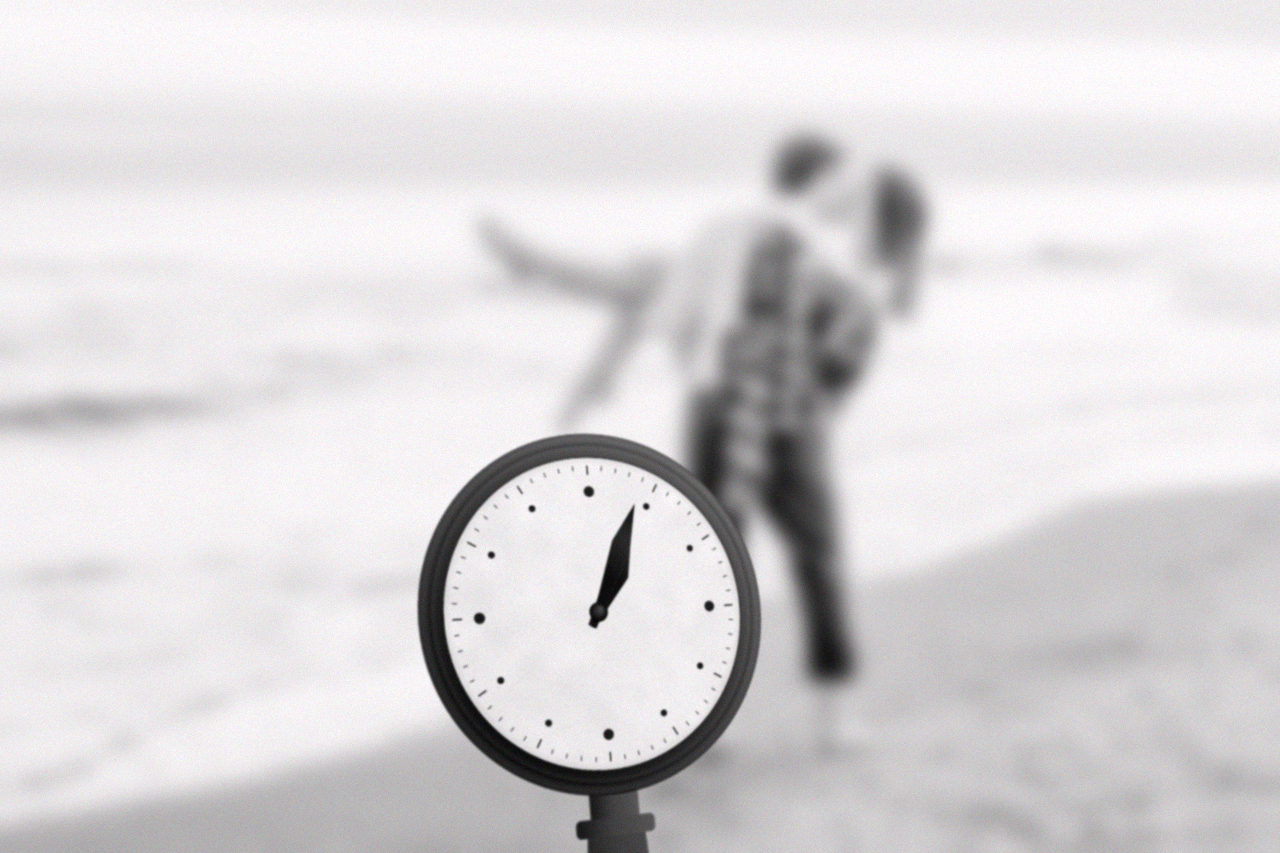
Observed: 1h04
